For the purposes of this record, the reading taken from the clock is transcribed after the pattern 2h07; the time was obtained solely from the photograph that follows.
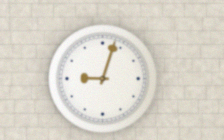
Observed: 9h03
